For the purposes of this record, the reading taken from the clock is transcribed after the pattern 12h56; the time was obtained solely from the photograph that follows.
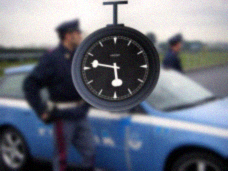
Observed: 5h47
